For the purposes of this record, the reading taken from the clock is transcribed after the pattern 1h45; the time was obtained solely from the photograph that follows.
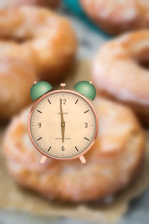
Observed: 5h59
